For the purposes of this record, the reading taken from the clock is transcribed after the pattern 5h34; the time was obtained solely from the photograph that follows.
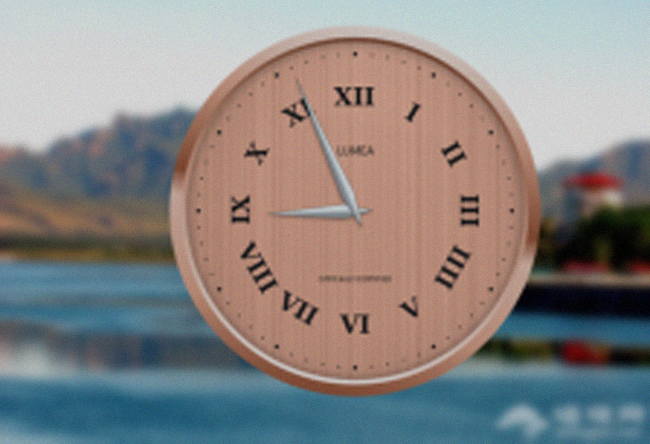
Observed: 8h56
